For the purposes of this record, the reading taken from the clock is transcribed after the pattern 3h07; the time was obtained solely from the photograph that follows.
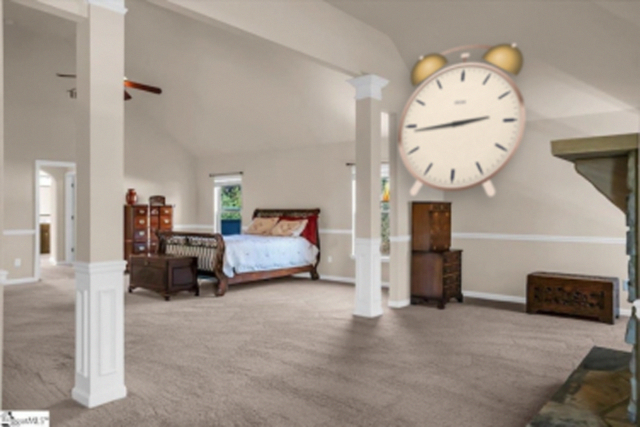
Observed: 2h44
